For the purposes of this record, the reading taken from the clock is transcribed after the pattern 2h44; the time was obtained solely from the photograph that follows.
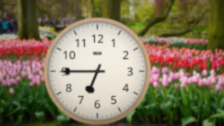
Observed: 6h45
